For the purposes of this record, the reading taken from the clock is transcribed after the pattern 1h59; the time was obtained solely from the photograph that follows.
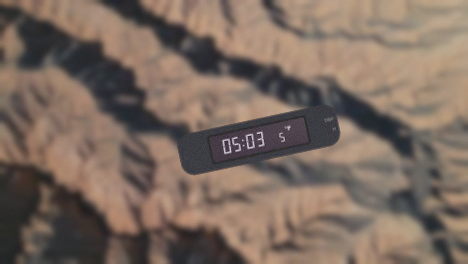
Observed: 5h03
